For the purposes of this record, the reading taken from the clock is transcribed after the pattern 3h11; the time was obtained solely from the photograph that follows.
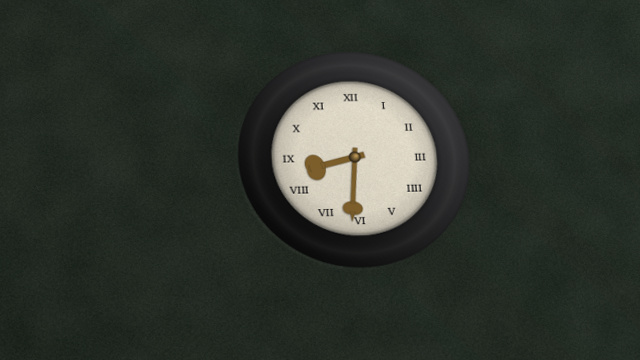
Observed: 8h31
